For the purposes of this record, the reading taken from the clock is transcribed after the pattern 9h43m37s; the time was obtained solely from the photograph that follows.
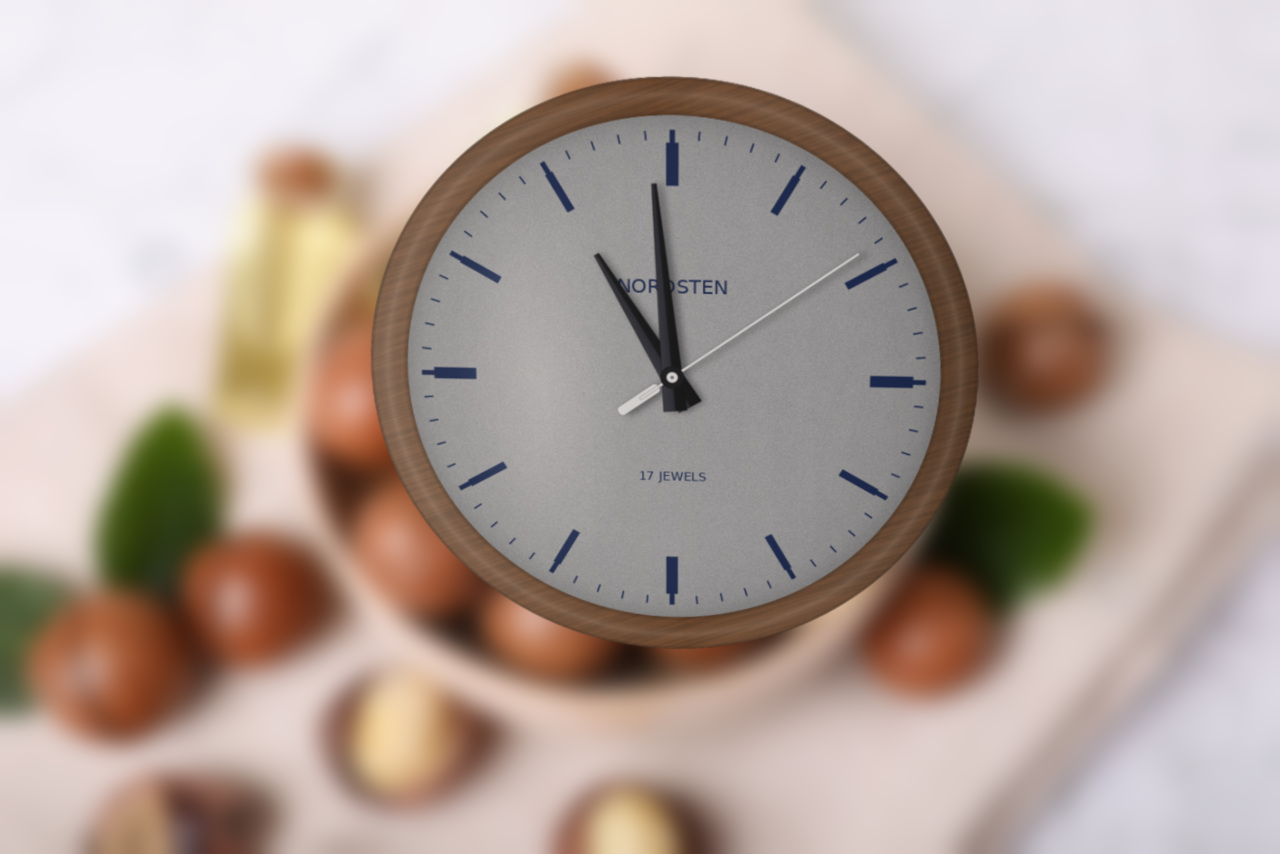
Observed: 10h59m09s
